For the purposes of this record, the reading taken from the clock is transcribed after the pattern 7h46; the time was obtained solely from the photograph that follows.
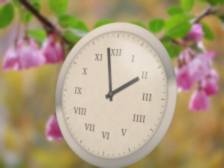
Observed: 1h58
